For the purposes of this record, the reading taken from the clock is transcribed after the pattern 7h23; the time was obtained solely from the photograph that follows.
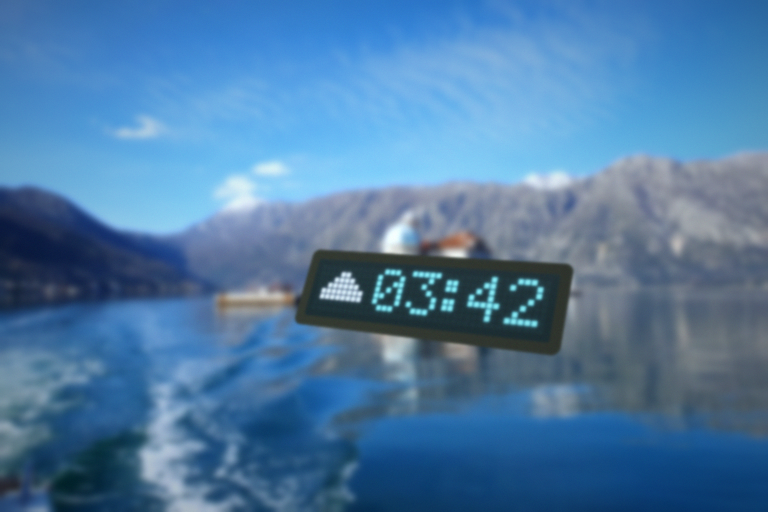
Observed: 3h42
